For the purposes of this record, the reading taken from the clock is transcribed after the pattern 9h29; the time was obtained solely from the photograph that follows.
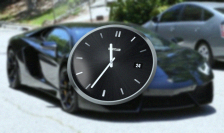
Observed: 11h34
